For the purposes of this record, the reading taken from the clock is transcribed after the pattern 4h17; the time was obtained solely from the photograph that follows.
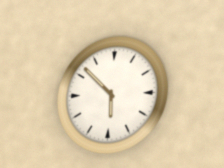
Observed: 5h52
